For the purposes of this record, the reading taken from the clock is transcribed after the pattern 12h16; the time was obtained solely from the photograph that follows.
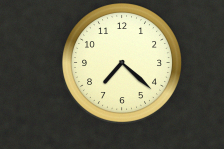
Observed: 7h22
